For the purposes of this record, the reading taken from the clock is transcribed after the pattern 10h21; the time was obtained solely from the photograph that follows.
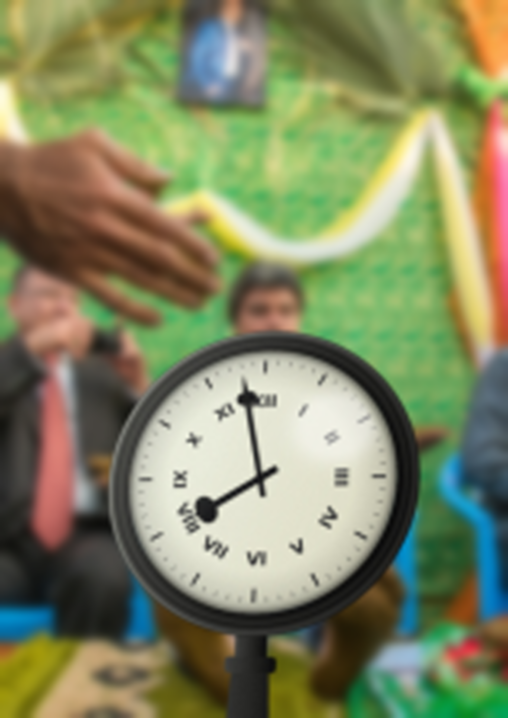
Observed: 7h58
